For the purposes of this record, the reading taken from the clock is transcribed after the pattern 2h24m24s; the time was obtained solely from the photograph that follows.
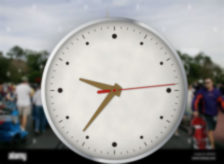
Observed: 9h36m14s
